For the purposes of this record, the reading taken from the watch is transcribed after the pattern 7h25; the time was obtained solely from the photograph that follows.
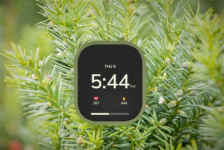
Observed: 5h44
